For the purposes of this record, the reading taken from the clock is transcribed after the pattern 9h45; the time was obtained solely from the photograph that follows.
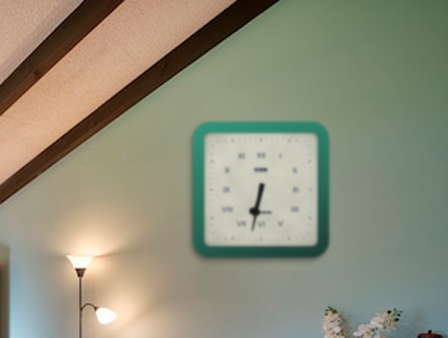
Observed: 6h32
